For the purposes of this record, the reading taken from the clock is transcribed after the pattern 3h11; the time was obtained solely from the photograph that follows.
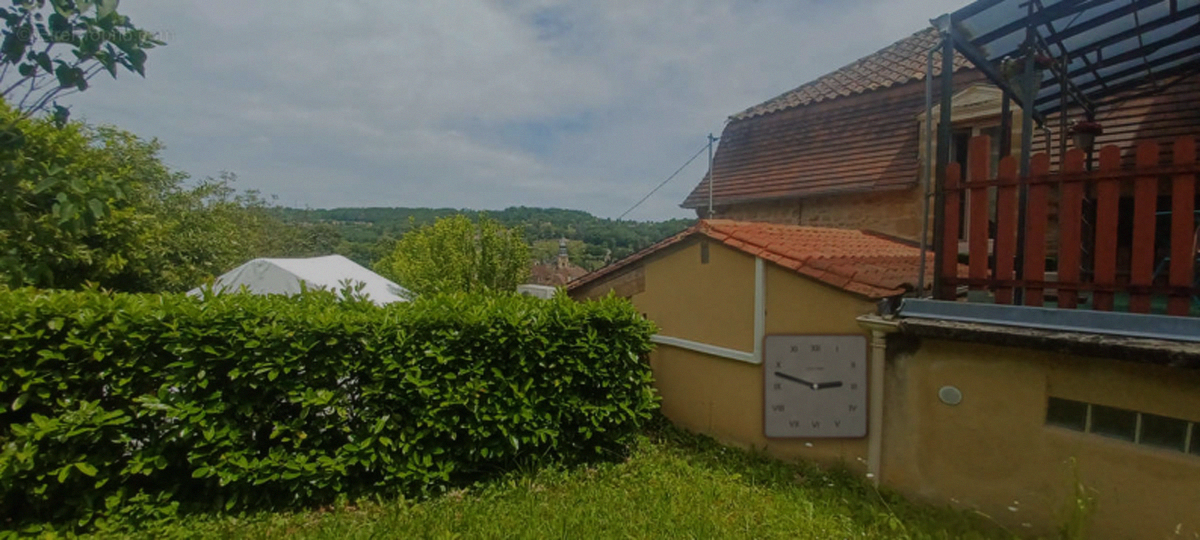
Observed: 2h48
